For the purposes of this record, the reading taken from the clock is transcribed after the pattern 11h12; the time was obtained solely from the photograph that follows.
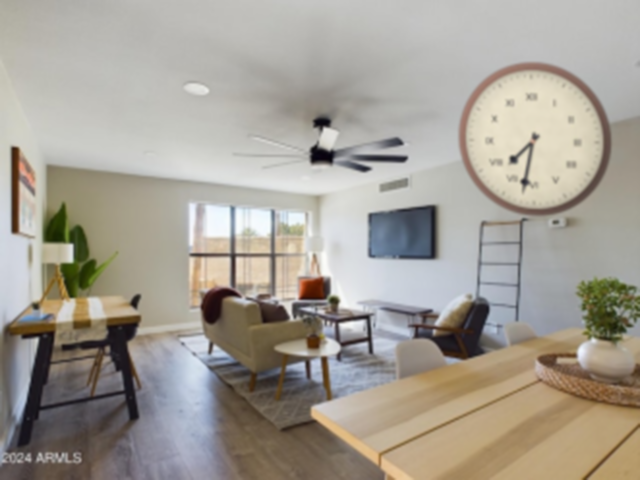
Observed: 7h32
